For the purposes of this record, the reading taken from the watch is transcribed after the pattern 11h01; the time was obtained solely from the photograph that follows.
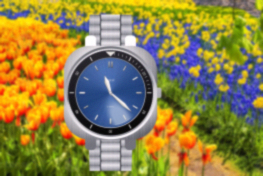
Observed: 11h22
